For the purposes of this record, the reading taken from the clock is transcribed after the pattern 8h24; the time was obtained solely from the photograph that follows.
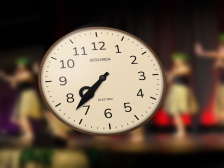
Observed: 7h37
